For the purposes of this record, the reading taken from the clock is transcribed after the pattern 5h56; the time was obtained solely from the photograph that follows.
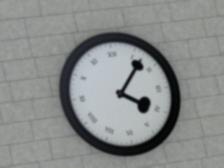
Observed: 4h07
